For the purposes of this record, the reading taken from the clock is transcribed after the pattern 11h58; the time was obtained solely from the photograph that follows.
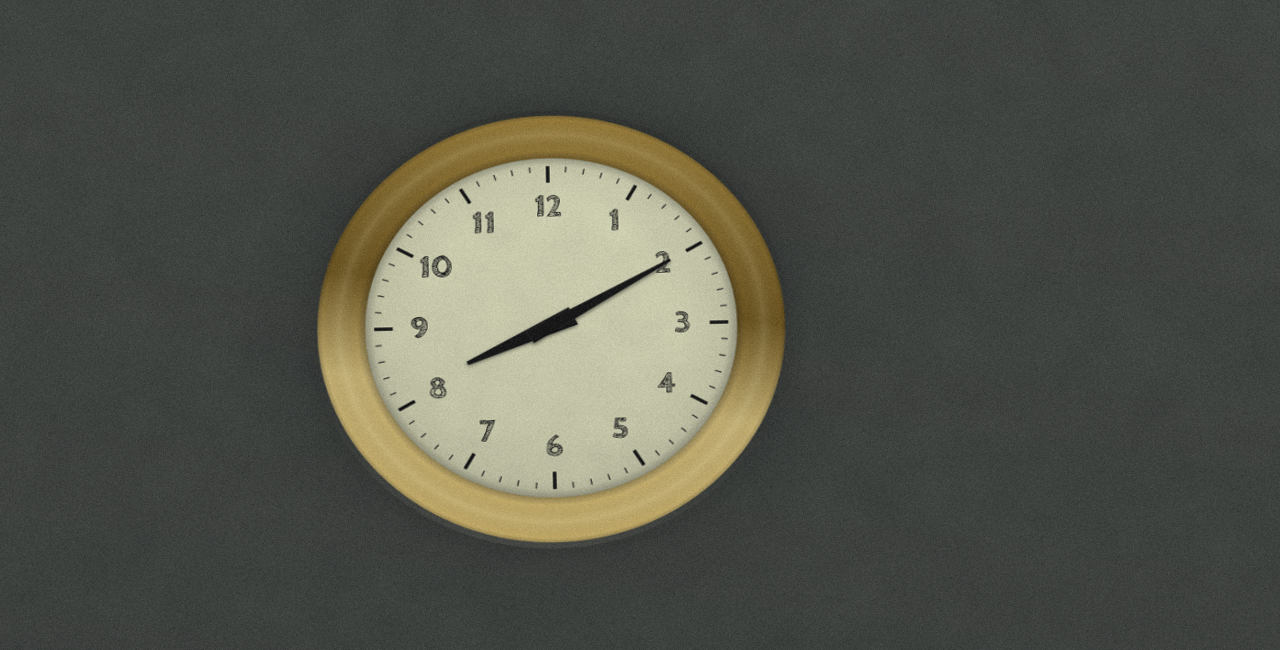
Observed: 8h10
